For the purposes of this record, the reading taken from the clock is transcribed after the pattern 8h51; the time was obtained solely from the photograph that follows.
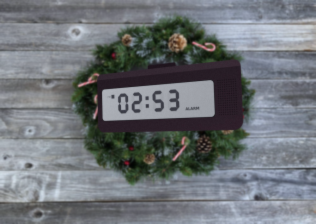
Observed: 2h53
